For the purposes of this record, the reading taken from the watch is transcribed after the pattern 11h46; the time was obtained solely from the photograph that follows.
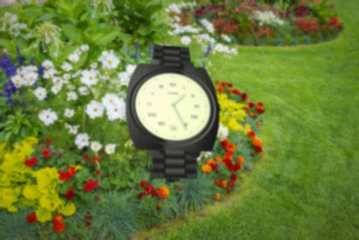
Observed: 1h26
